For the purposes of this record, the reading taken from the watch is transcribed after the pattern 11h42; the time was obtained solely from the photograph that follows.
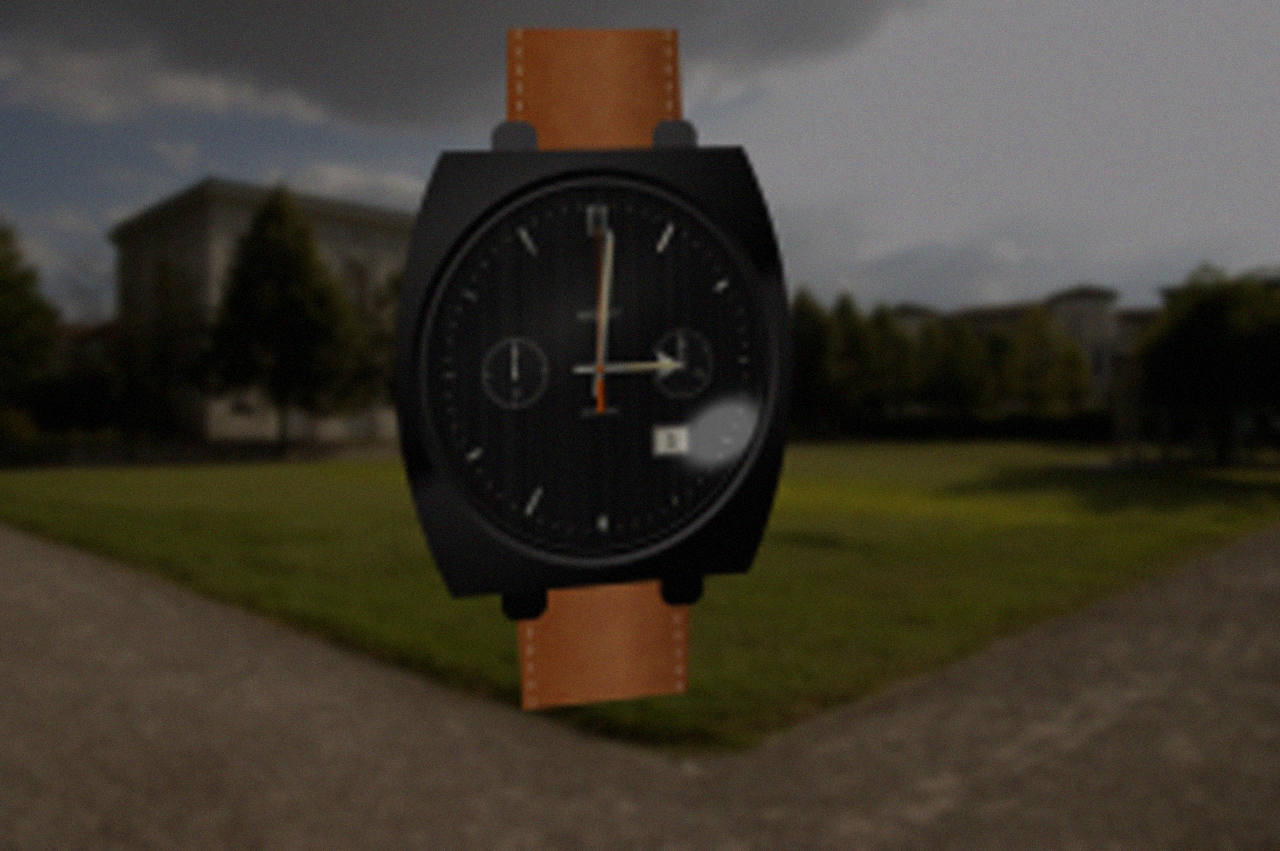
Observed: 3h01
